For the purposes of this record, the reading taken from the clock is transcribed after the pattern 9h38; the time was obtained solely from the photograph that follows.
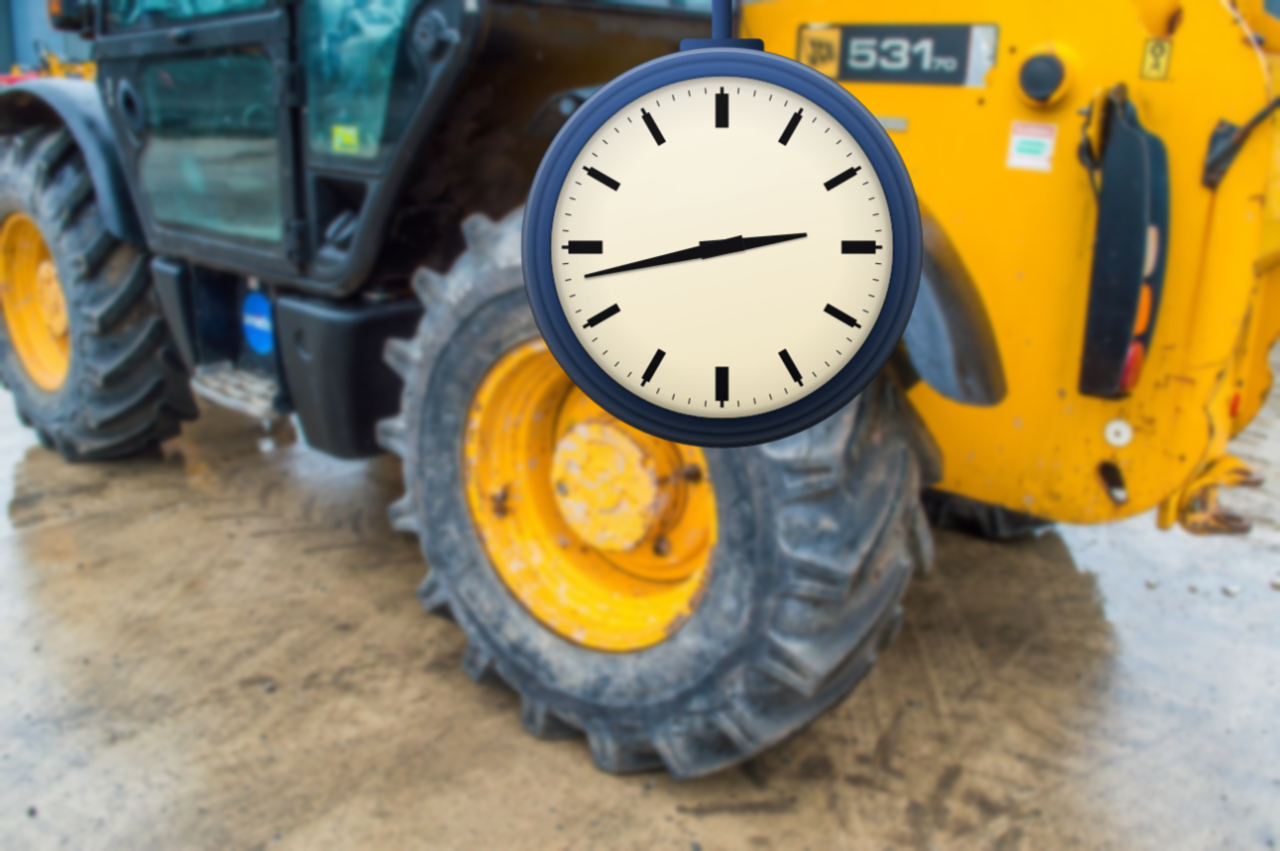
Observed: 2h43
